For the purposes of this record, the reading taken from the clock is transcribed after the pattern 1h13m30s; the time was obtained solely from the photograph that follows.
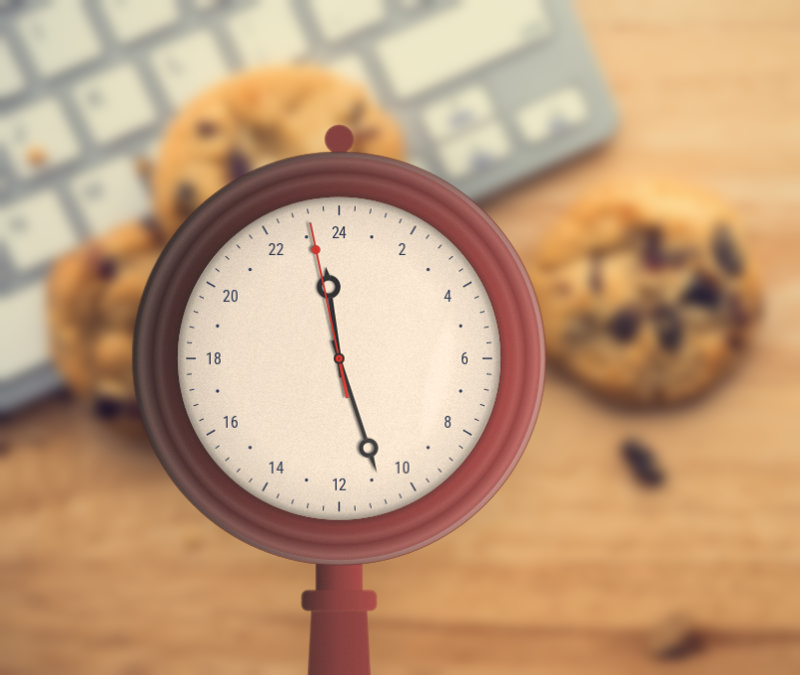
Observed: 23h26m58s
